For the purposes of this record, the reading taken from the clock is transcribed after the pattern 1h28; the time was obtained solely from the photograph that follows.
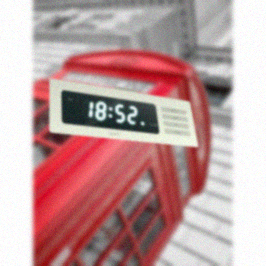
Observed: 18h52
